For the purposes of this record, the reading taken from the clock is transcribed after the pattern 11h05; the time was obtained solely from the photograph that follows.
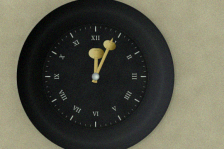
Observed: 12h04
